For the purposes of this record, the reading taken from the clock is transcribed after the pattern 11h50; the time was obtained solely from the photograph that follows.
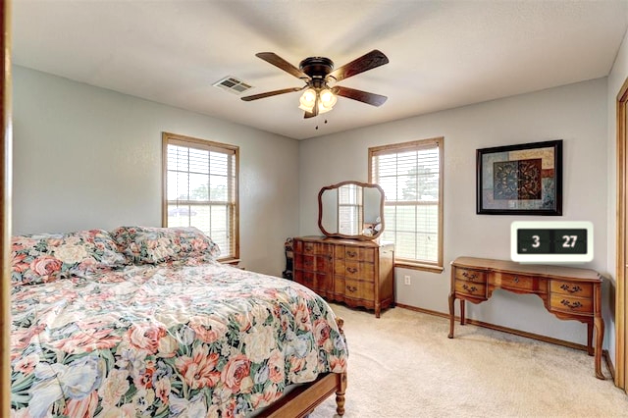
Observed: 3h27
